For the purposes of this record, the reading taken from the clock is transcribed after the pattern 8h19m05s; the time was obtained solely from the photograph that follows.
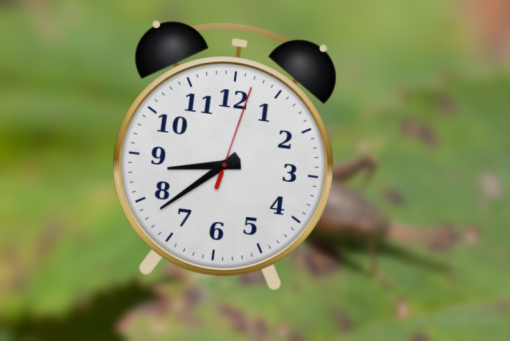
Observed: 8h38m02s
